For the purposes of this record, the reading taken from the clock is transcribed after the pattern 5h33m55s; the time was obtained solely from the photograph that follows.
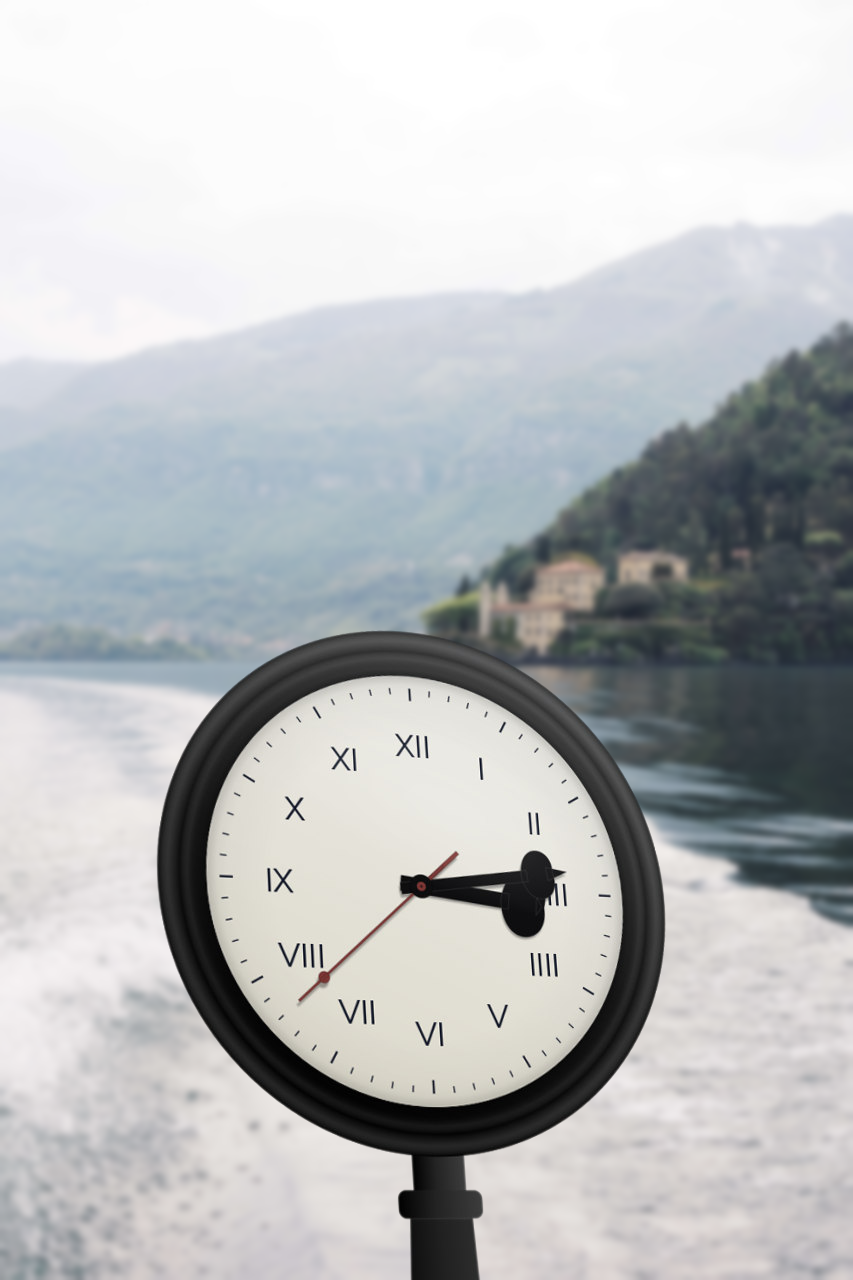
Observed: 3h13m38s
